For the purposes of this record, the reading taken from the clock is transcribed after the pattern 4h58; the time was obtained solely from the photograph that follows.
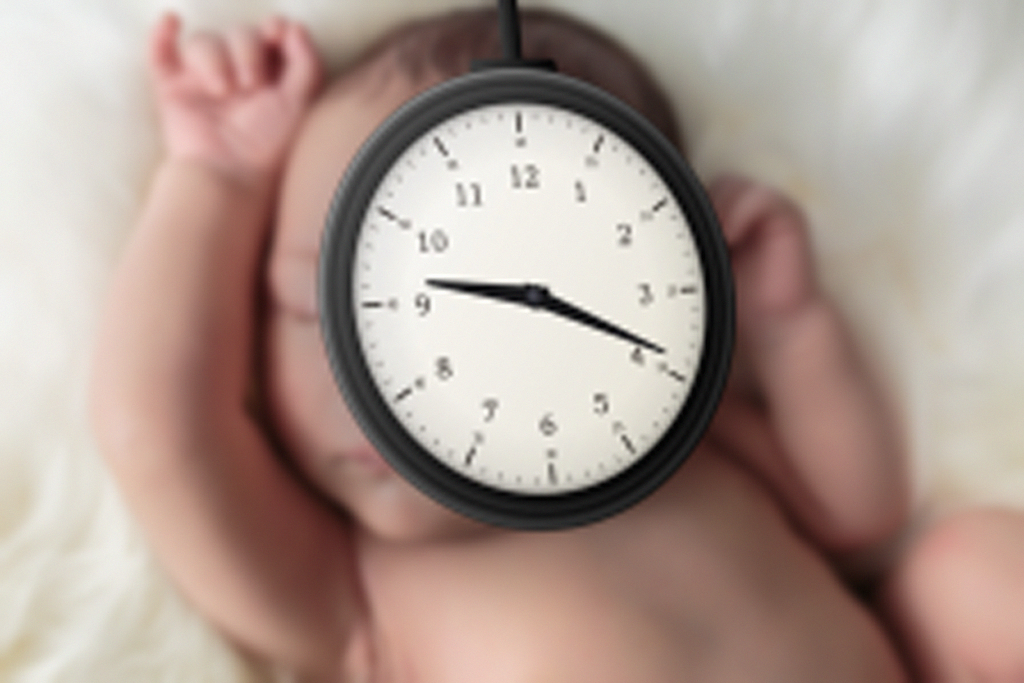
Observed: 9h19
